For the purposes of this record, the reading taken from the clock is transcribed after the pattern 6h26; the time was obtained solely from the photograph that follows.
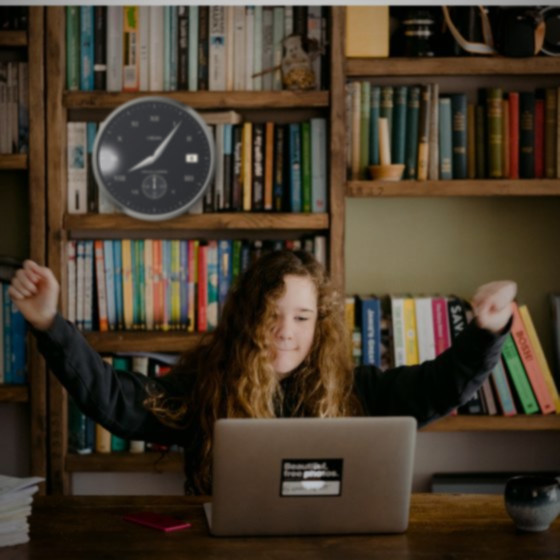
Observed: 8h06
